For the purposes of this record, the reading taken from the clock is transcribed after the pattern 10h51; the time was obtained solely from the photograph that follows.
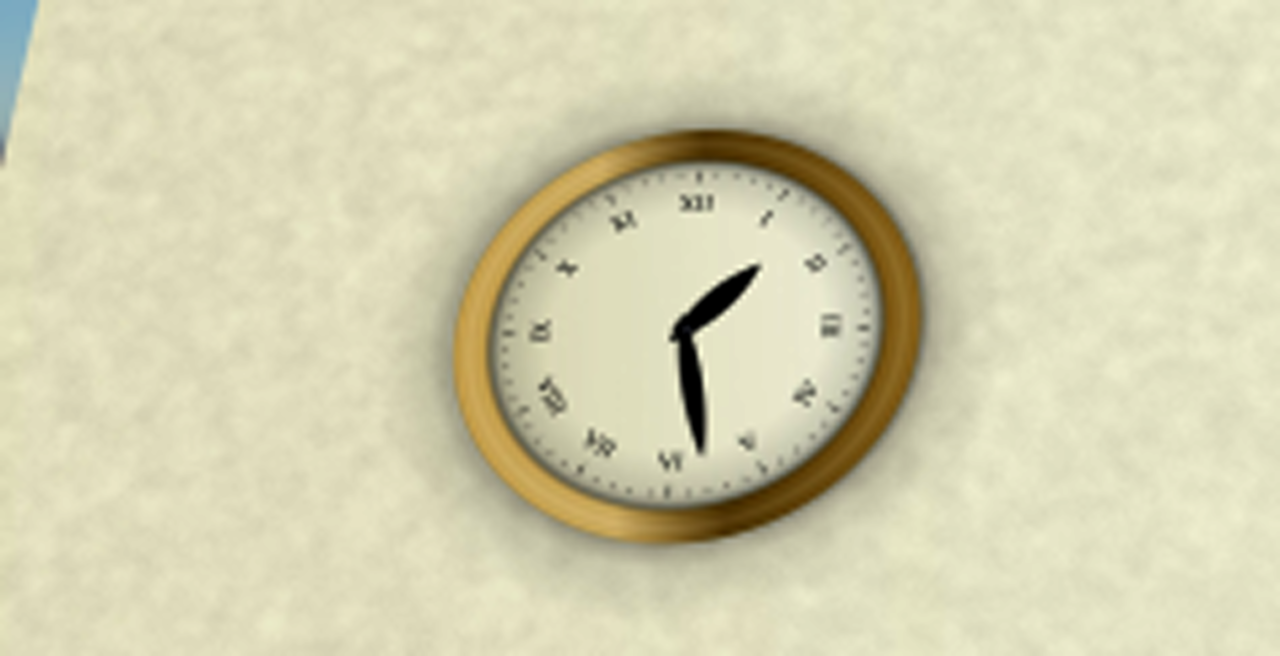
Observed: 1h28
